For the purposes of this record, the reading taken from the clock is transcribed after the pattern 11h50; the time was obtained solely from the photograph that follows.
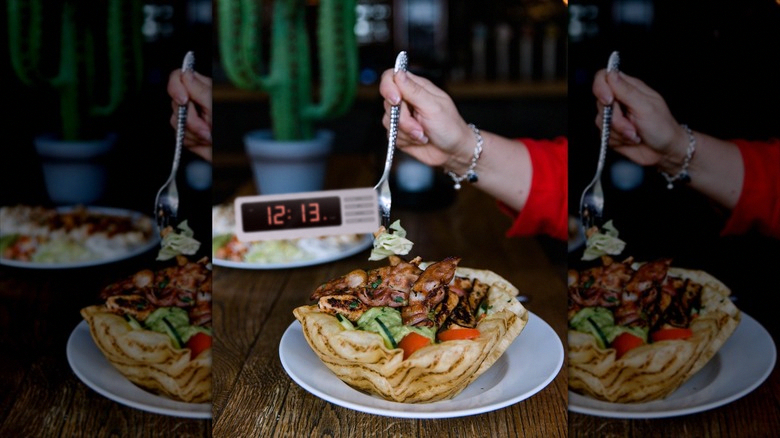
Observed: 12h13
